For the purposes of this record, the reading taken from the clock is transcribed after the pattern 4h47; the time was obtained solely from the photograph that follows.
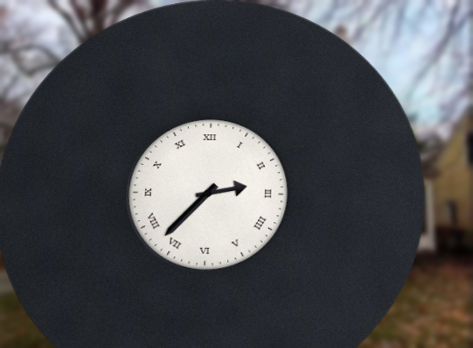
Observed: 2h37
